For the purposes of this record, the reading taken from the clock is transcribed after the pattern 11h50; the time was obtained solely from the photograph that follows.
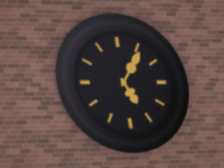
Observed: 5h06
